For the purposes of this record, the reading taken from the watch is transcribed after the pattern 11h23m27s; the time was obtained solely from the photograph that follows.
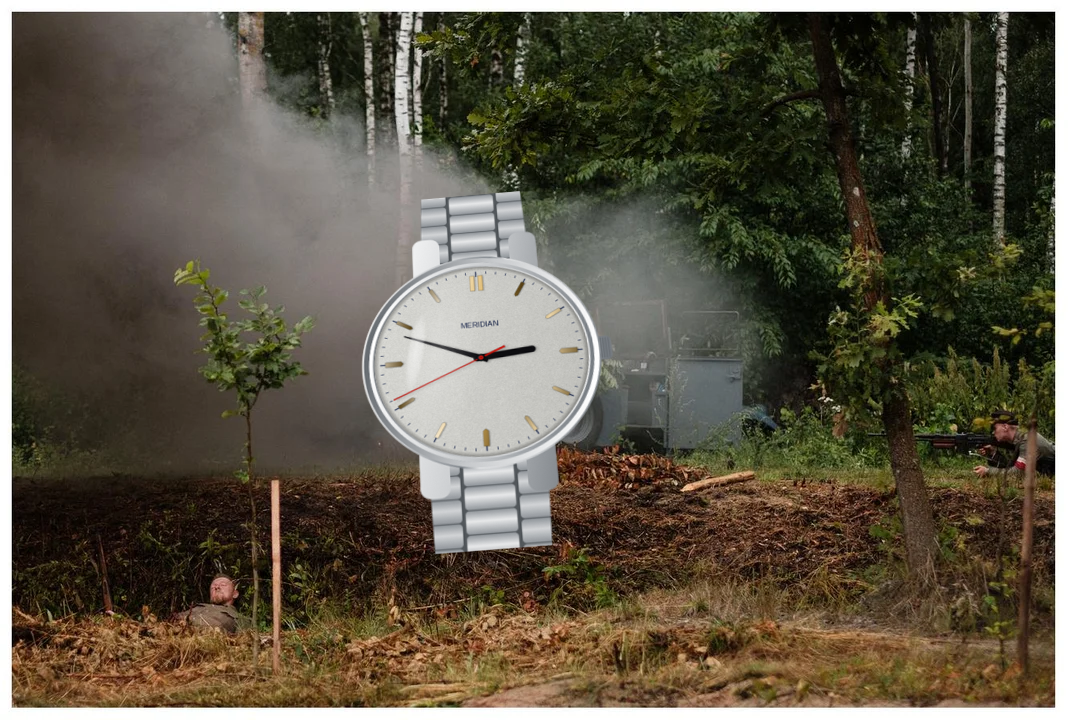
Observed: 2h48m41s
